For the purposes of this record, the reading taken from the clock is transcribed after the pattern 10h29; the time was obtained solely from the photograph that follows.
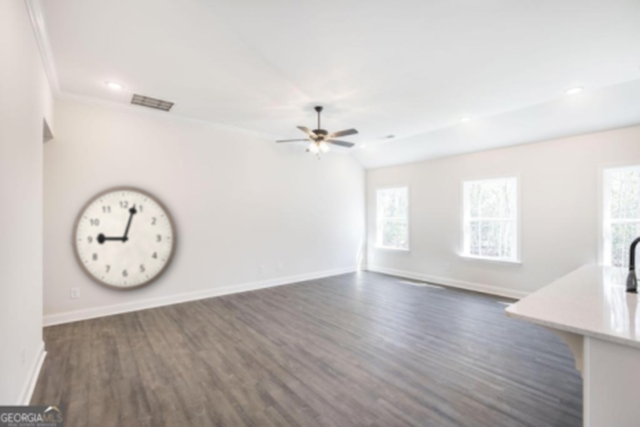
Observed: 9h03
